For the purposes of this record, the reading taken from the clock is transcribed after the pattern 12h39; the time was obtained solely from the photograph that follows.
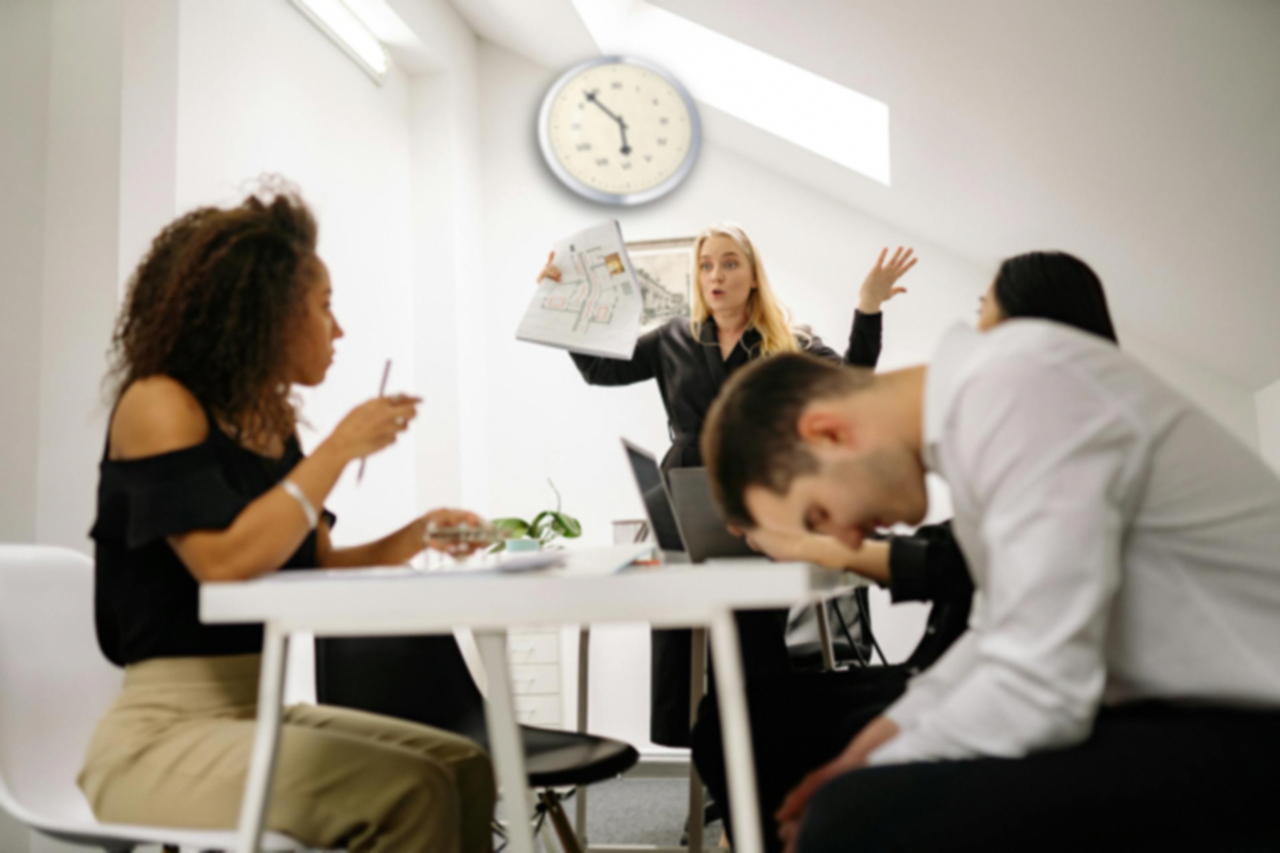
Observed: 5h53
